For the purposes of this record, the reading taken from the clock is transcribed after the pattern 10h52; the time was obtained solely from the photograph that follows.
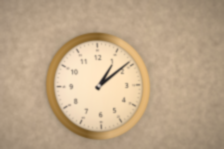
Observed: 1h09
